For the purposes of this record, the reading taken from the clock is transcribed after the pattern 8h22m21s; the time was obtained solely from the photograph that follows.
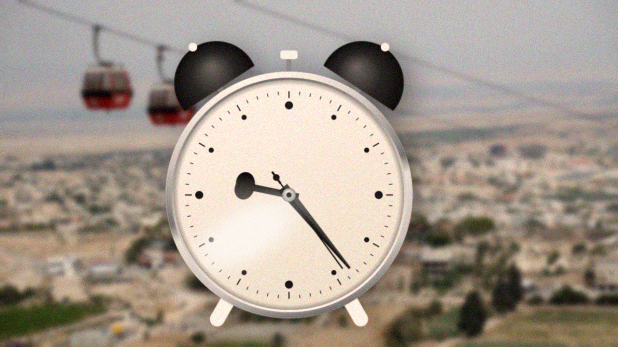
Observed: 9h23m24s
